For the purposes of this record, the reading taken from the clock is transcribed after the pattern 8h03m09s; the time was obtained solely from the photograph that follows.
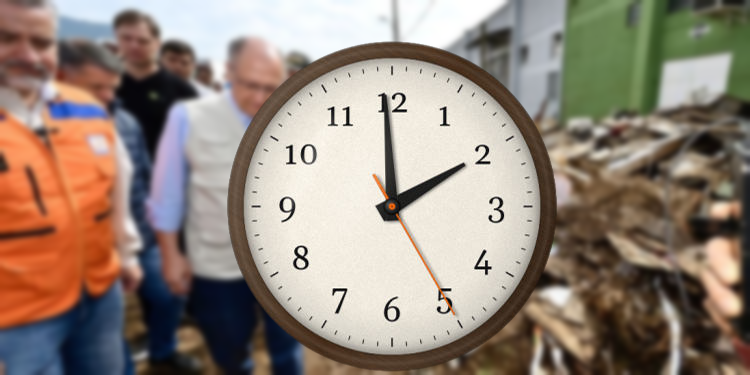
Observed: 1h59m25s
